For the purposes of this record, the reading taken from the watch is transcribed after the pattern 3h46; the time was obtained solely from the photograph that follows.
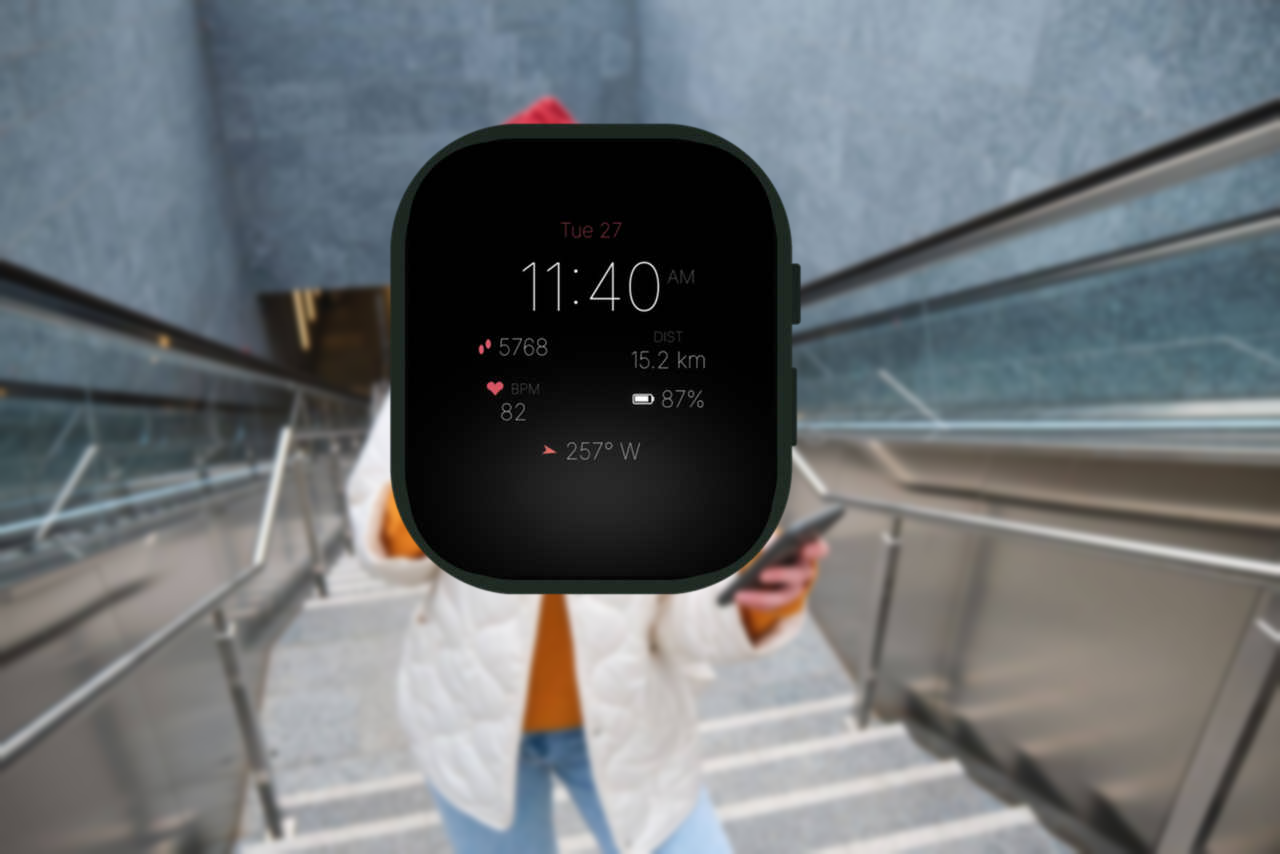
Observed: 11h40
